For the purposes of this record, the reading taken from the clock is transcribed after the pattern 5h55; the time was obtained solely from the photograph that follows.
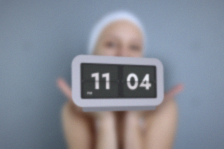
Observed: 11h04
